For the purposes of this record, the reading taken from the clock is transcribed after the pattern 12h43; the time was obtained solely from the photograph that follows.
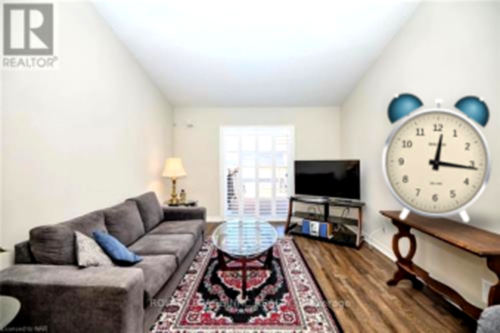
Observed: 12h16
